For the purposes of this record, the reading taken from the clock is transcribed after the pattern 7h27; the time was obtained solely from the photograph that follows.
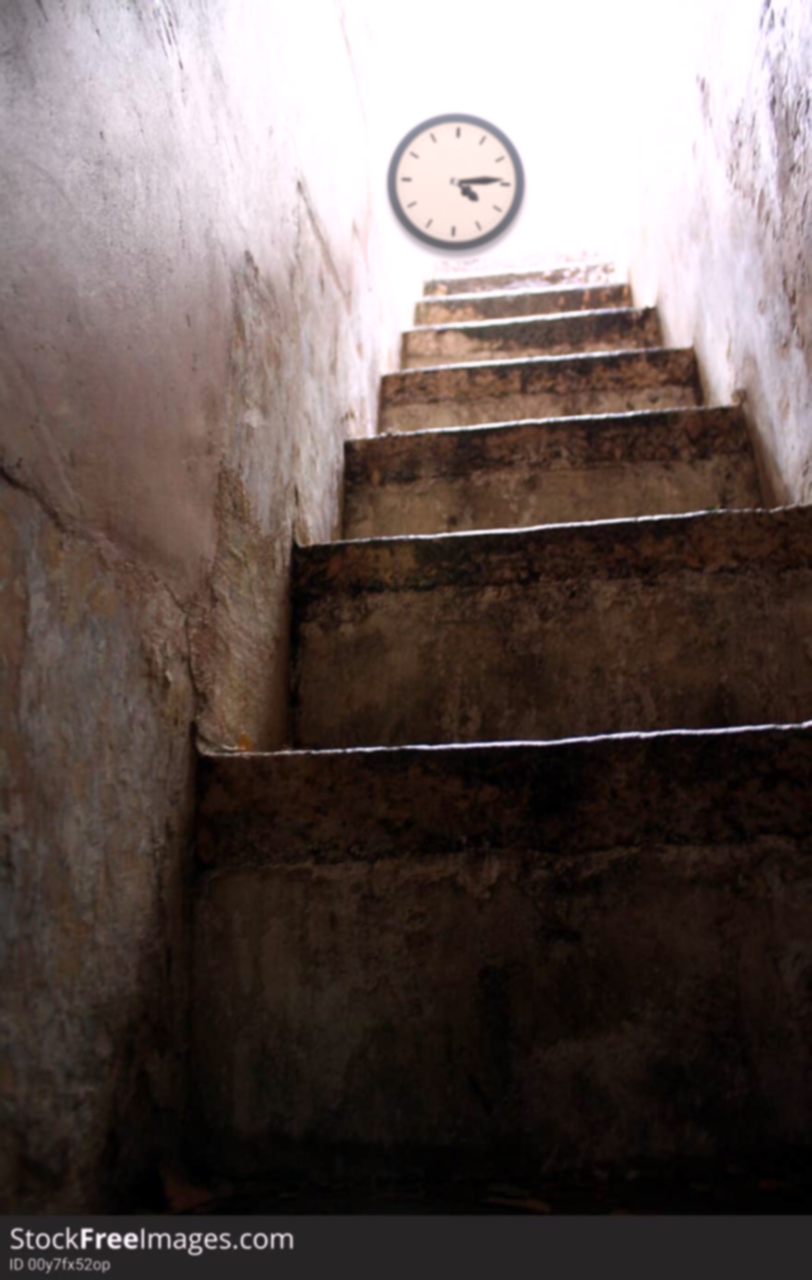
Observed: 4h14
